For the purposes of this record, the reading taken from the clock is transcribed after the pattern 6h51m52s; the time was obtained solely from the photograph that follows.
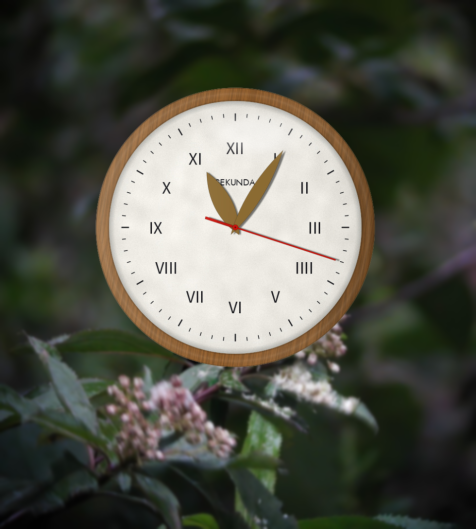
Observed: 11h05m18s
